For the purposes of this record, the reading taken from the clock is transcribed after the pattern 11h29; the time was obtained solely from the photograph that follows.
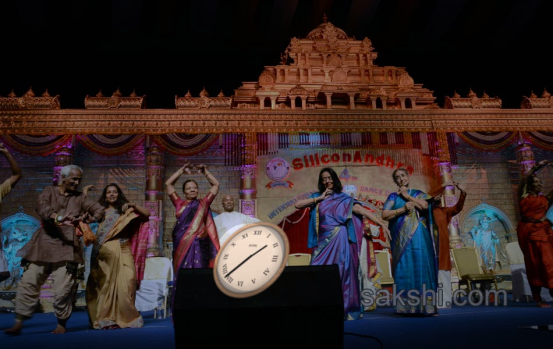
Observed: 1h37
